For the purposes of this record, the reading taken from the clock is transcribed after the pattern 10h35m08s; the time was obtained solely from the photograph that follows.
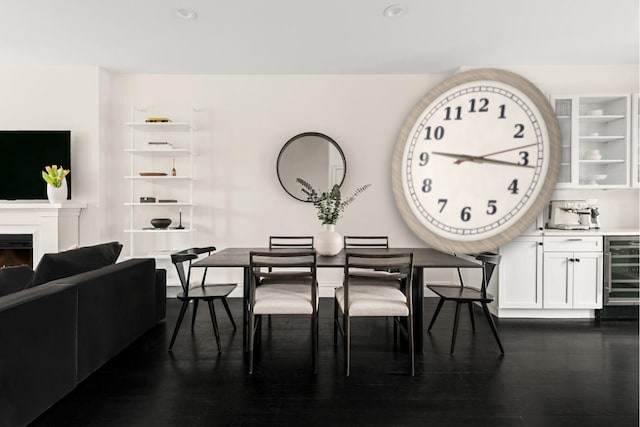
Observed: 9h16m13s
